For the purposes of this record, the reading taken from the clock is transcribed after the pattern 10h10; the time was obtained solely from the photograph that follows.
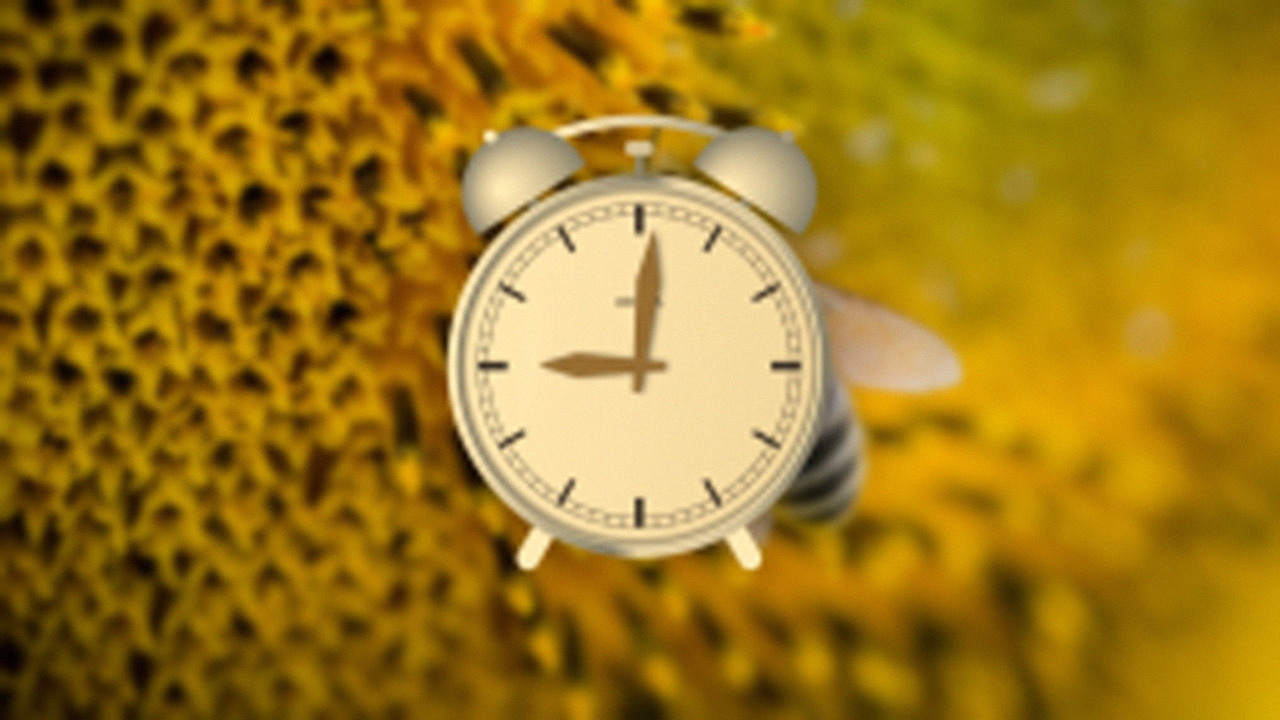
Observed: 9h01
